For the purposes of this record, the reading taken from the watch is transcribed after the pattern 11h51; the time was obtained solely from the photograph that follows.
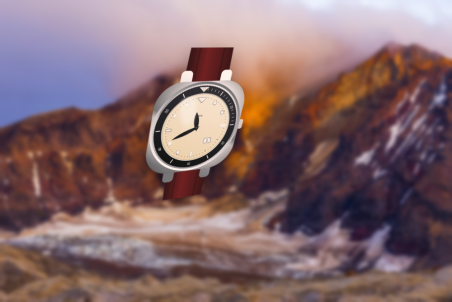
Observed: 11h41
